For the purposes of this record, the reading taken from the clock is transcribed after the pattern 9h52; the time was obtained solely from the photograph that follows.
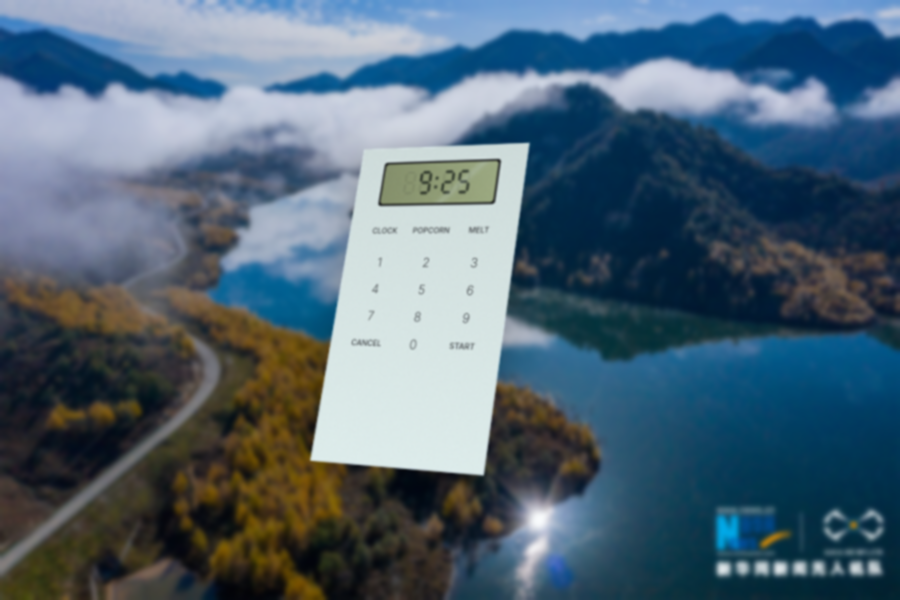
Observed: 9h25
